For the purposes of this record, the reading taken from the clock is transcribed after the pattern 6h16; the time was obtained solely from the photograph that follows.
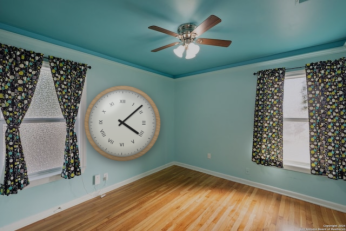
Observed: 4h08
